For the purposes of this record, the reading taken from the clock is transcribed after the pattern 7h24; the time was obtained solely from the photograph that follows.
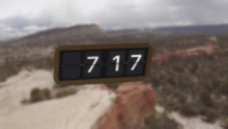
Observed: 7h17
